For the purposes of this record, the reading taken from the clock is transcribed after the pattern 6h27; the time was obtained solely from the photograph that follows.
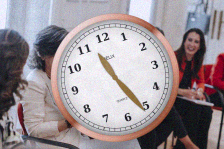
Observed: 11h26
